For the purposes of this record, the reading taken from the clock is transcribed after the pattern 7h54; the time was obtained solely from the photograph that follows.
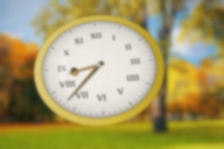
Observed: 8h37
